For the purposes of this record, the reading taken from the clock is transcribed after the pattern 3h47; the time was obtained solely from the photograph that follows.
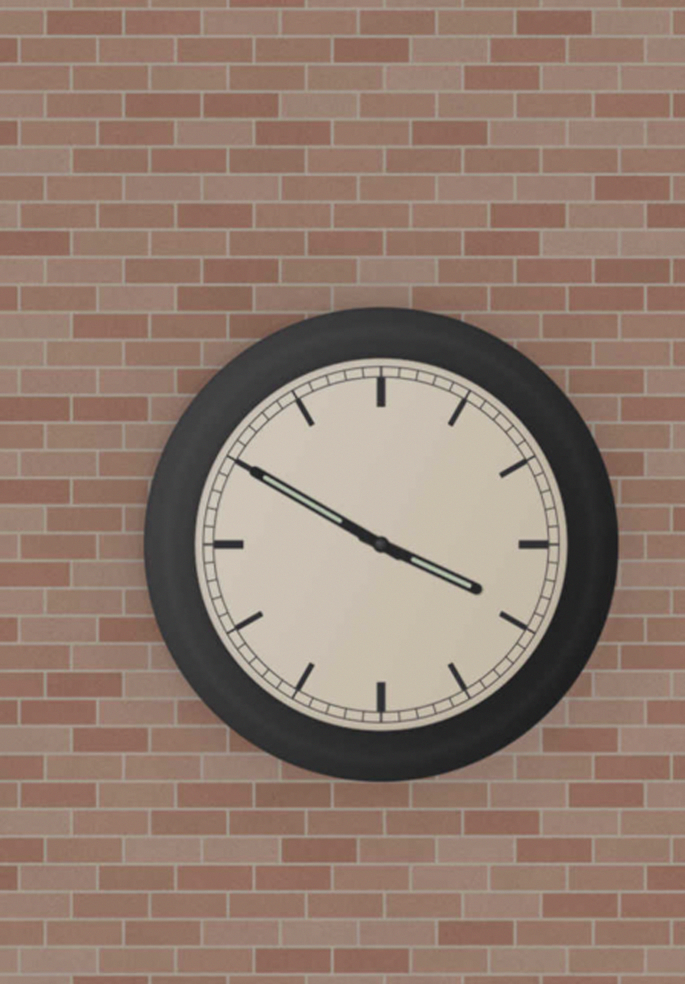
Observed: 3h50
